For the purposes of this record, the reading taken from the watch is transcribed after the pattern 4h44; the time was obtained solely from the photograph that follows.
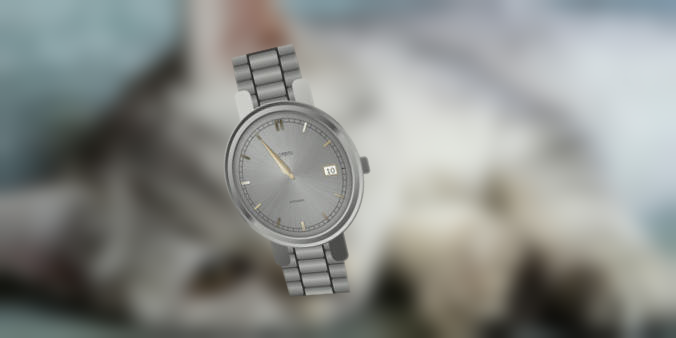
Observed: 10h55
